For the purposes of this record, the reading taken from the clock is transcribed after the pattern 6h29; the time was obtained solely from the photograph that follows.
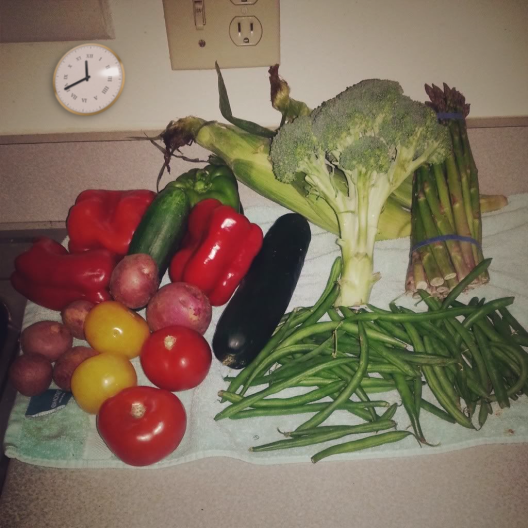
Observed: 11h40
